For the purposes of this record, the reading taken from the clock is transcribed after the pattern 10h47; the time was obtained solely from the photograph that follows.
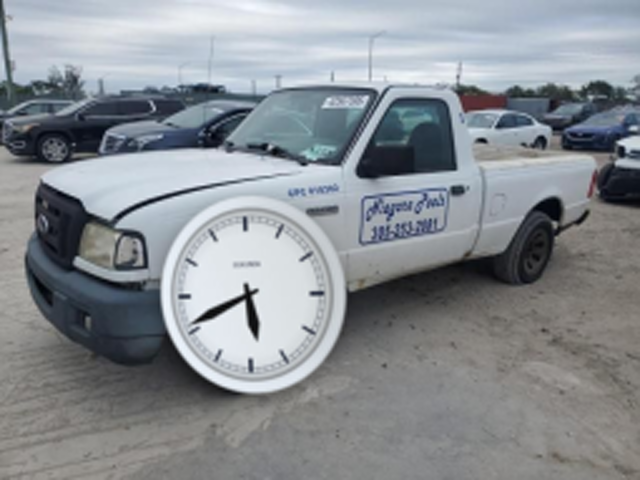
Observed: 5h41
